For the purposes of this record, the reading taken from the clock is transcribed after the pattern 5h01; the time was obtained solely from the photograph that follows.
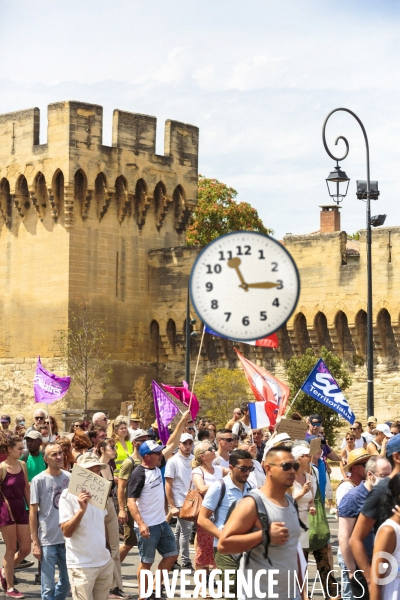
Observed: 11h15
